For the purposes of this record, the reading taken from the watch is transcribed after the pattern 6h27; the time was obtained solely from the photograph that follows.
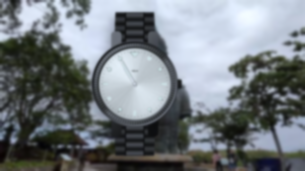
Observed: 10h55
